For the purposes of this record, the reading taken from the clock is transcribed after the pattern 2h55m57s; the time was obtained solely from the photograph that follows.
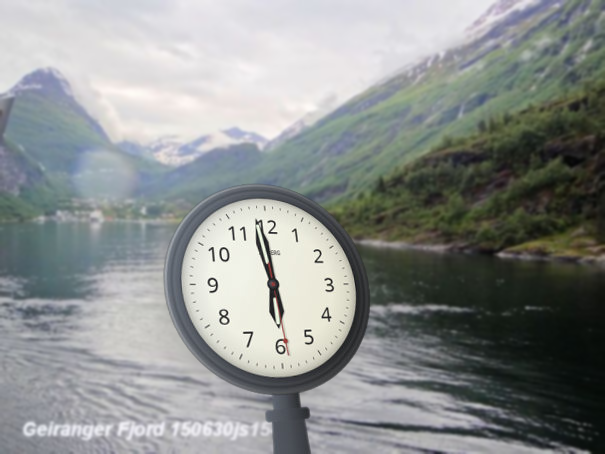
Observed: 5h58m29s
